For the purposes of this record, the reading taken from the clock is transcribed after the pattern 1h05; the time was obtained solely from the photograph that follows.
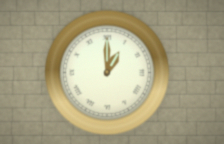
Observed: 1h00
